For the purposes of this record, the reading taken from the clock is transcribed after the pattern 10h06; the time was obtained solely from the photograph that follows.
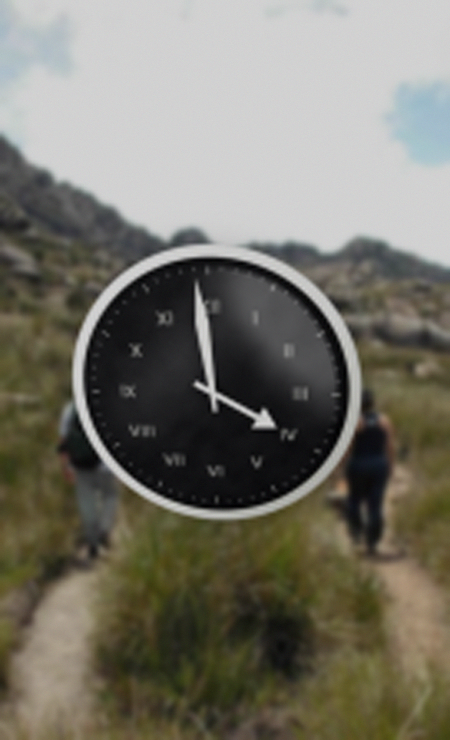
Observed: 3h59
